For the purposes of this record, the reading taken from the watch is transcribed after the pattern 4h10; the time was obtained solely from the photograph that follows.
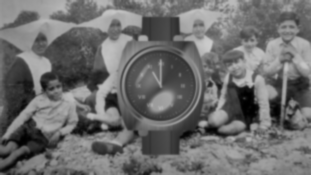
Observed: 11h00
